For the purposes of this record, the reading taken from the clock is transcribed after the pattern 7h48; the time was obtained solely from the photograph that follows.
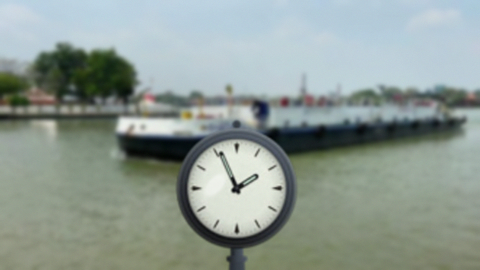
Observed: 1h56
